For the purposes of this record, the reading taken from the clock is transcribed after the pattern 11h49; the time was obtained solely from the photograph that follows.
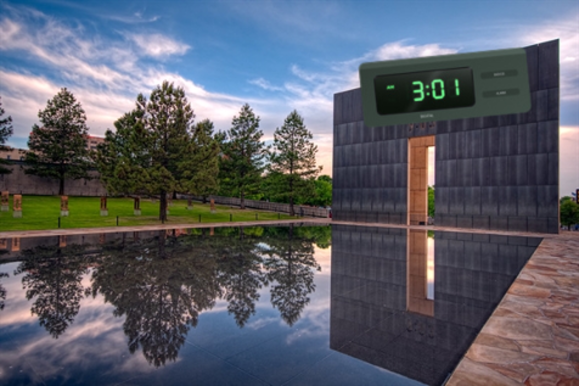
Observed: 3h01
